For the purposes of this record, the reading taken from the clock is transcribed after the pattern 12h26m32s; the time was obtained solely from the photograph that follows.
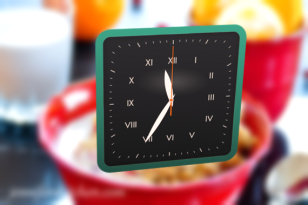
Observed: 11h35m00s
